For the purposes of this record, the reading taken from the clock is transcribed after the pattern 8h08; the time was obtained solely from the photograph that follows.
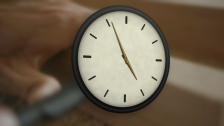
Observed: 4h56
